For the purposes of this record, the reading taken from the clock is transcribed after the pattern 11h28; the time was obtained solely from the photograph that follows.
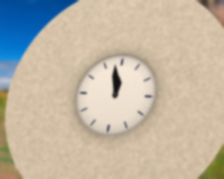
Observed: 11h58
